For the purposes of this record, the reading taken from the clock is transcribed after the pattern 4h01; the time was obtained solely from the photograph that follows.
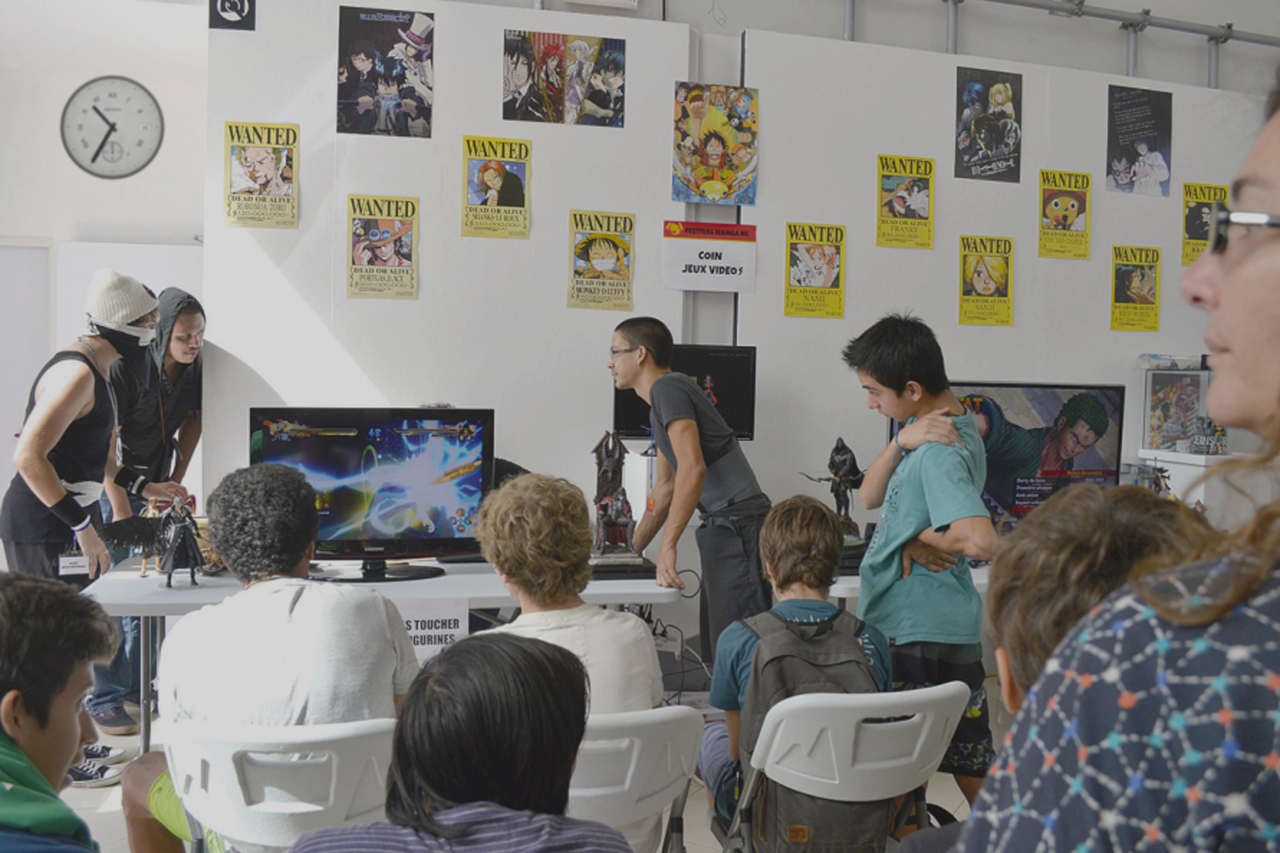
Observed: 10h35
